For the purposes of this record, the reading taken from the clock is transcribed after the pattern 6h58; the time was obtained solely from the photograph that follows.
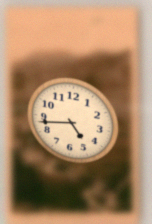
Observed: 4h43
